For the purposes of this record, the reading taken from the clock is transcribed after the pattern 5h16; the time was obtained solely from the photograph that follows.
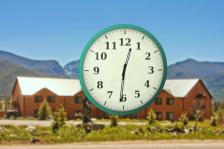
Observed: 12h31
